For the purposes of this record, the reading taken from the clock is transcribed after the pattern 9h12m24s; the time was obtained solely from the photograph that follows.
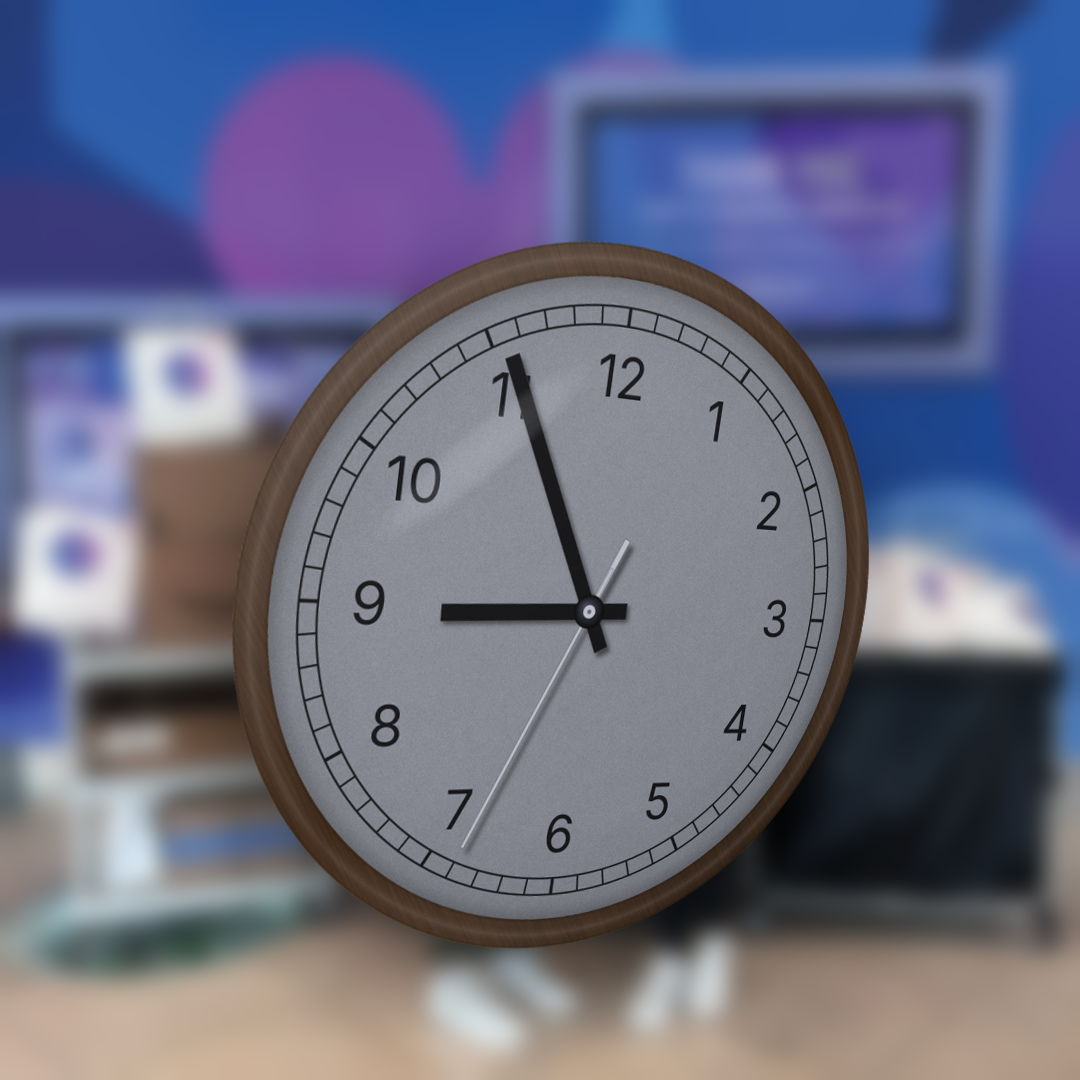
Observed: 8h55m34s
